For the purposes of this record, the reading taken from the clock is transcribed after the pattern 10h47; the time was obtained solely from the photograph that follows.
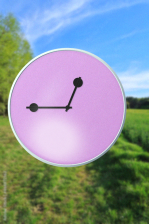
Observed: 12h45
